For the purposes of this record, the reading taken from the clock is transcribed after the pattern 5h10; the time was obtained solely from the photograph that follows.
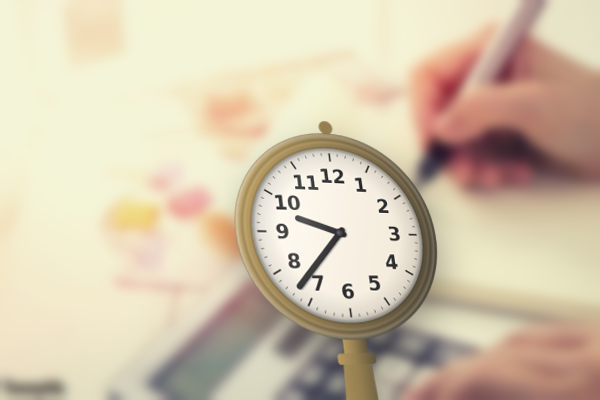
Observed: 9h37
